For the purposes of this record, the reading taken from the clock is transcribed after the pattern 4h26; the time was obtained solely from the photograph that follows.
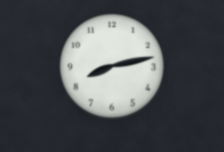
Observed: 8h13
